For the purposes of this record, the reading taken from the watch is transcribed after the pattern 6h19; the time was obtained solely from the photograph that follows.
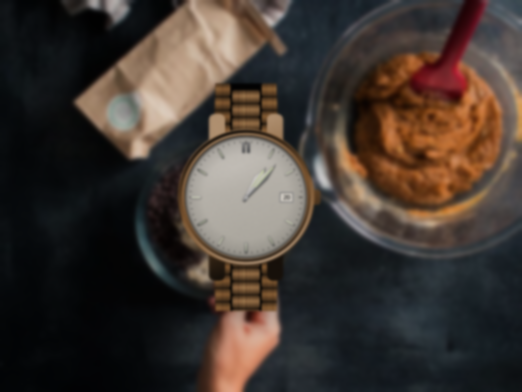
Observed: 1h07
